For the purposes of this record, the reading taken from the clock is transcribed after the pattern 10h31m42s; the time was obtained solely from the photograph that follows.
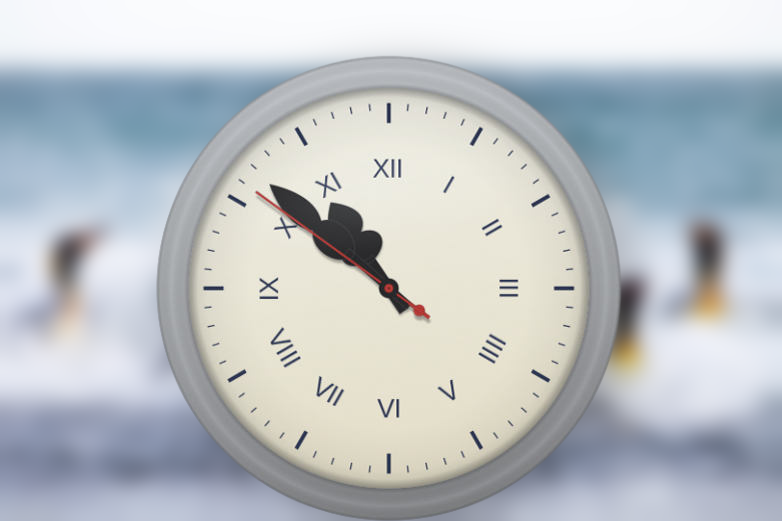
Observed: 10h51m51s
